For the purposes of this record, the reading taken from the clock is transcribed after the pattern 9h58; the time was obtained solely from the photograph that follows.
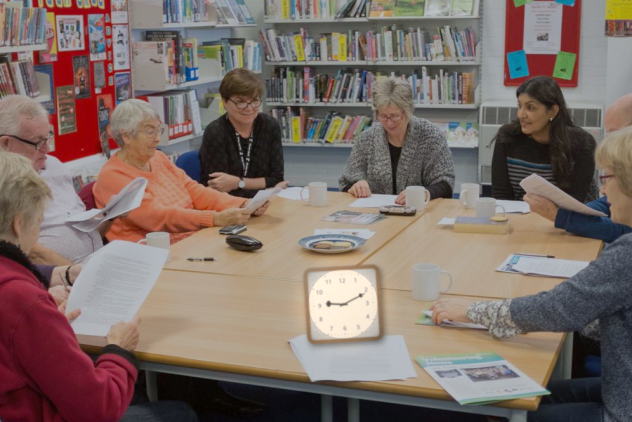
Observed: 9h11
